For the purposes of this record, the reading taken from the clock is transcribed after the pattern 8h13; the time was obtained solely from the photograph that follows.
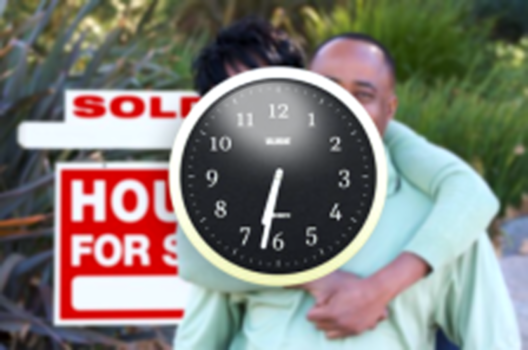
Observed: 6h32
